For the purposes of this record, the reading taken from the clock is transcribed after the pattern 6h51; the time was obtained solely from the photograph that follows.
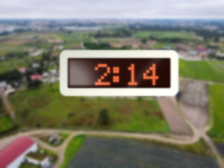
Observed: 2h14
